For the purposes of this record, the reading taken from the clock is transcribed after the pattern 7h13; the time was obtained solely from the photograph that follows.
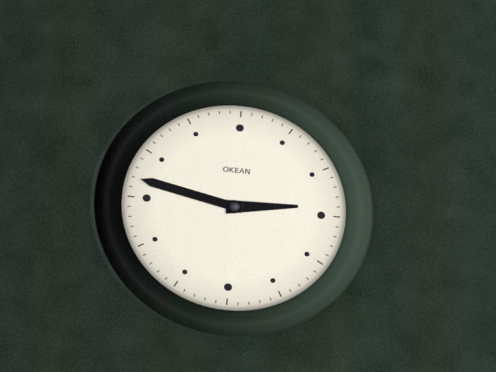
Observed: 2h47
